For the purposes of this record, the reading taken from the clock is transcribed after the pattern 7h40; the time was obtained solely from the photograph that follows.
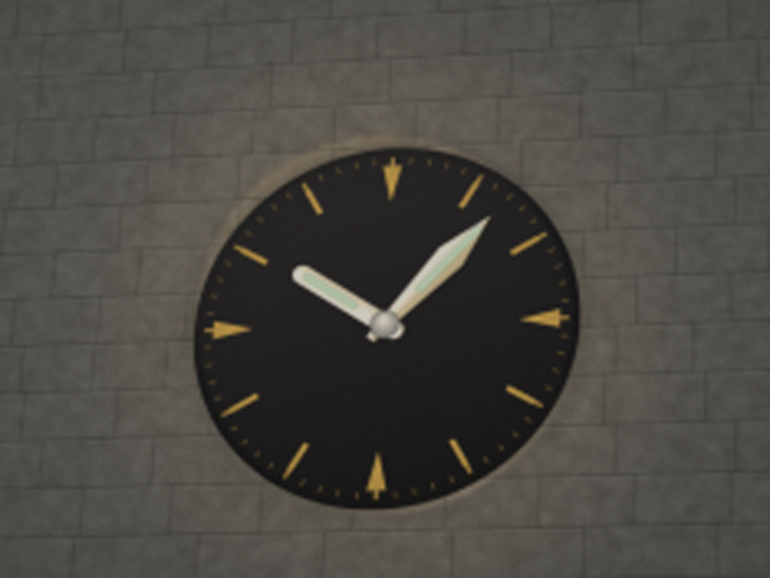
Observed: 10h07
